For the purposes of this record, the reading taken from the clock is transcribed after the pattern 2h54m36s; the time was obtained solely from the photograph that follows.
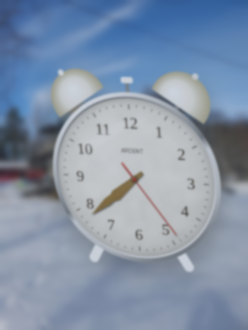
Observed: 7h38m24s
